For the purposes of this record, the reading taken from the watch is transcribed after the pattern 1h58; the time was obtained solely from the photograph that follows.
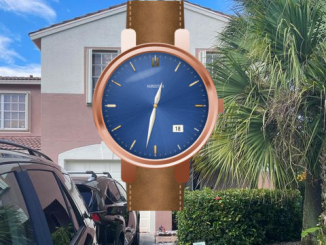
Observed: 12h32
